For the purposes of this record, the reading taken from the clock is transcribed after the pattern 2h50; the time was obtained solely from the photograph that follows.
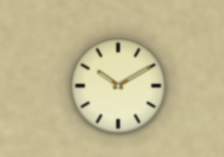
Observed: 10h10
